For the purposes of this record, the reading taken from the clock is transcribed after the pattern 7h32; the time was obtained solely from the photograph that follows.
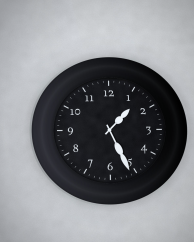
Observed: 1h26
